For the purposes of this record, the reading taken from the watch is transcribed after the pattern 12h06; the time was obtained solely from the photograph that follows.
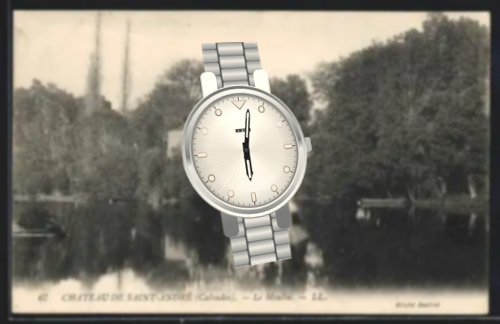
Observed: 6h02
